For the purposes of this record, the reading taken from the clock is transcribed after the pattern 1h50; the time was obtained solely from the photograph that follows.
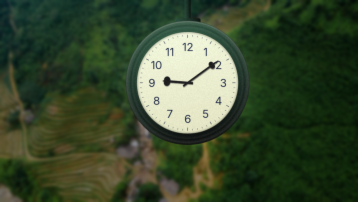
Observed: 9h09
